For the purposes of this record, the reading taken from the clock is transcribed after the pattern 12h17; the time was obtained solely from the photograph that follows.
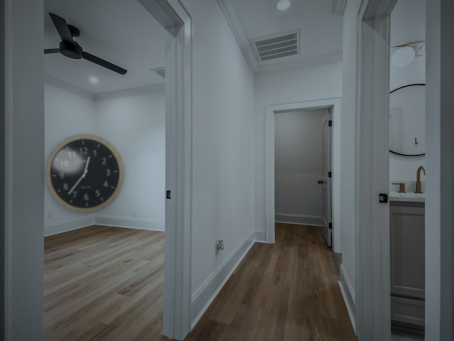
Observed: 12h37
